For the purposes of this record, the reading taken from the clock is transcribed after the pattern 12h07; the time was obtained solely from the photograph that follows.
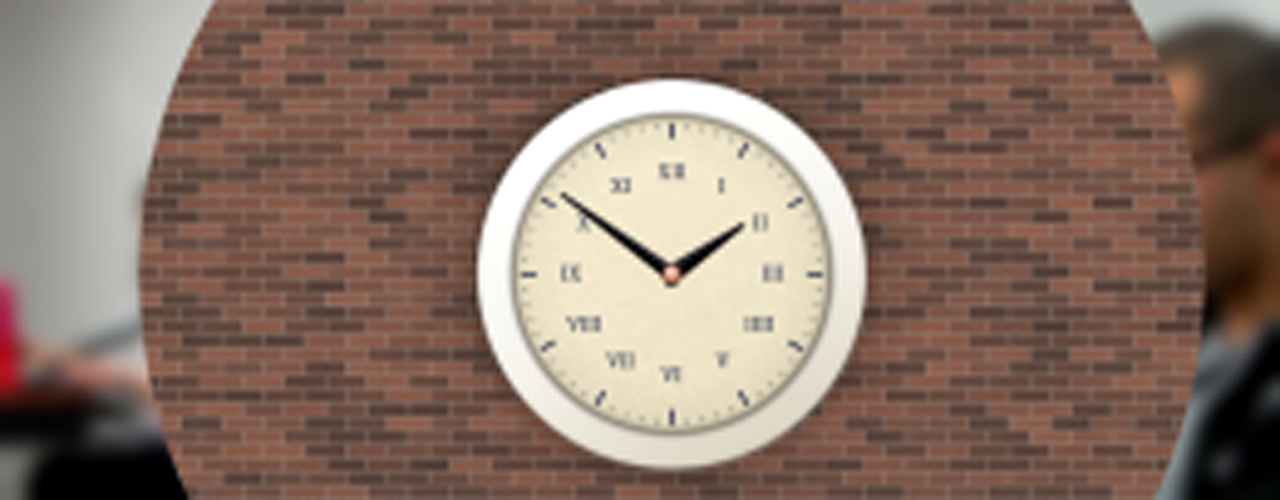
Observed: 1h51
